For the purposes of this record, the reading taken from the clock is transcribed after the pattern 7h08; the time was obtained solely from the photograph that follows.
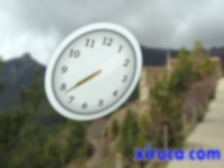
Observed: 7h38
